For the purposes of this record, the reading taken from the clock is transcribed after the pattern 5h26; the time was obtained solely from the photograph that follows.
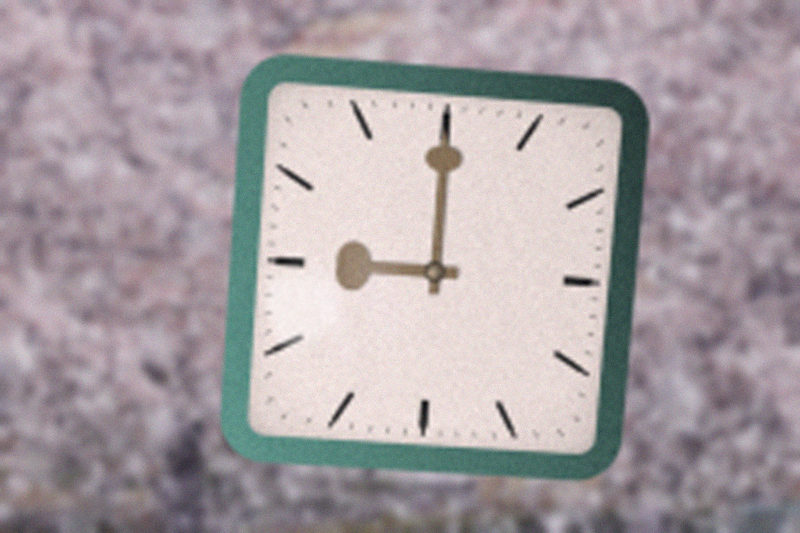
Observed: 9h00
